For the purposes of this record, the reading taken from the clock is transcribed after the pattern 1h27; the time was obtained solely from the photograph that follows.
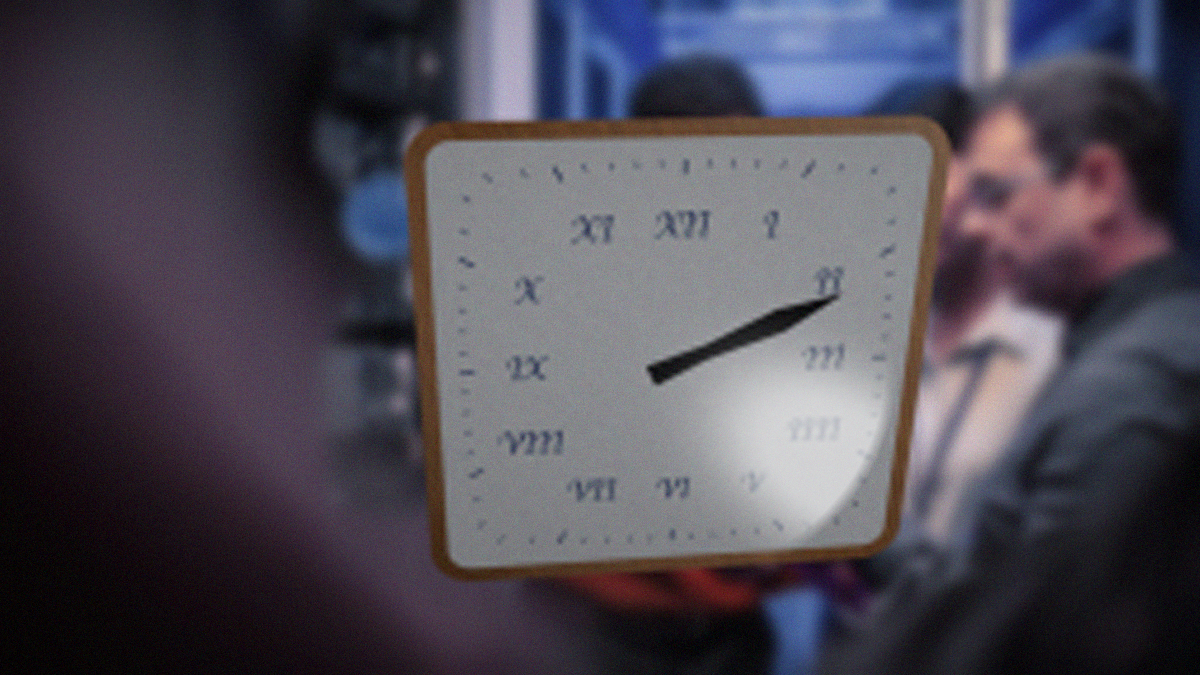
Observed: 2h11
